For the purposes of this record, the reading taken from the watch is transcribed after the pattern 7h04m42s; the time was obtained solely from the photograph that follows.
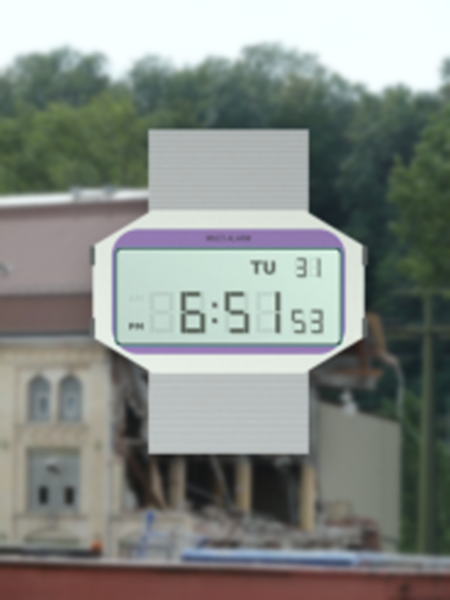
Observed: 6h51m53s
